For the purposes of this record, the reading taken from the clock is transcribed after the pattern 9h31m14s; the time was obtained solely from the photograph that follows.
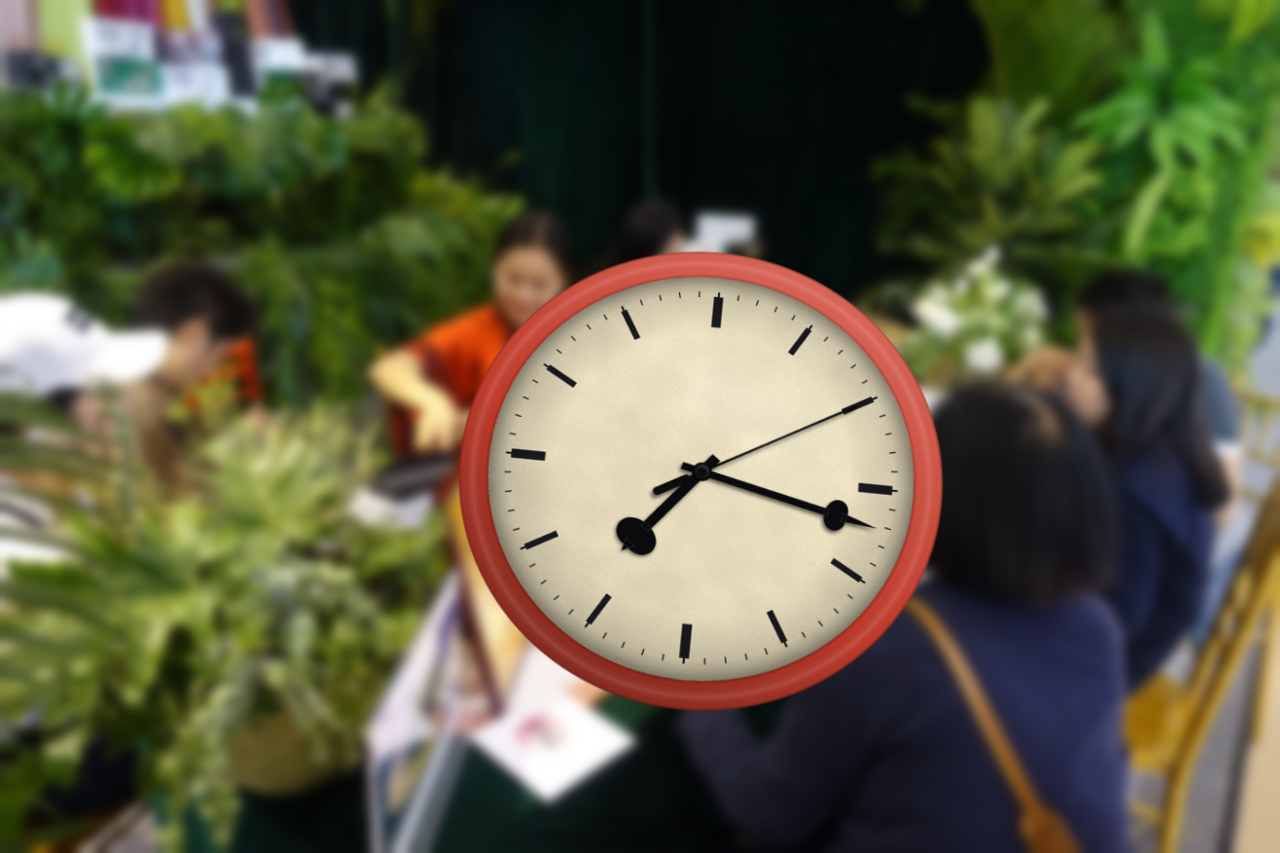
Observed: 7h17m10s
